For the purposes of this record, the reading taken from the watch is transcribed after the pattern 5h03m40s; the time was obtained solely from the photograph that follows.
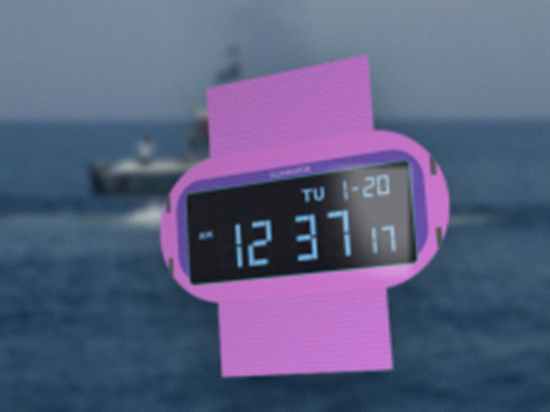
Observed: 12h37m17s
